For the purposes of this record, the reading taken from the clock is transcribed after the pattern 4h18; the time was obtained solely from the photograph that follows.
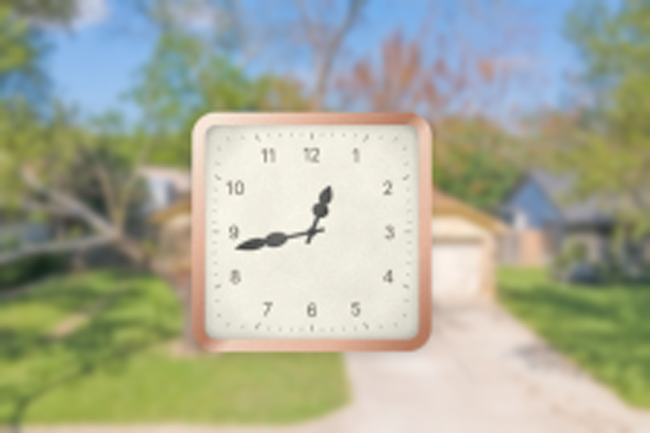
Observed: 12h43
